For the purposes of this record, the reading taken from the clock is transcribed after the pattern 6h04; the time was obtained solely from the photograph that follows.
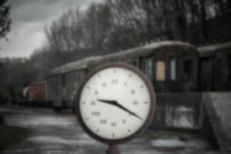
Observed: 9h20
